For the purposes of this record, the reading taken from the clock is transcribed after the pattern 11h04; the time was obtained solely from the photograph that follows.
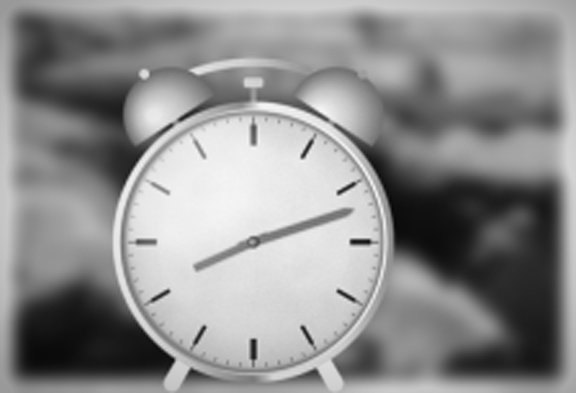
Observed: 8h12
